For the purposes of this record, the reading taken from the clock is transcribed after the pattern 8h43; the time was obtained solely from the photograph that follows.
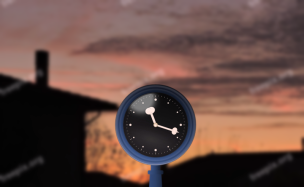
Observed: 11h18
